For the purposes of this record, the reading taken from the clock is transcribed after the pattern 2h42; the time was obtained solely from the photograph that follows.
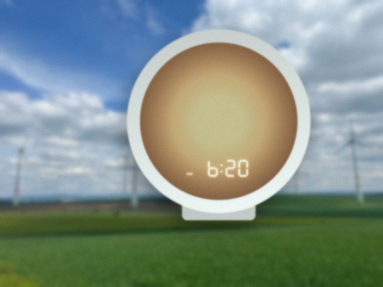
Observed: 6h20
